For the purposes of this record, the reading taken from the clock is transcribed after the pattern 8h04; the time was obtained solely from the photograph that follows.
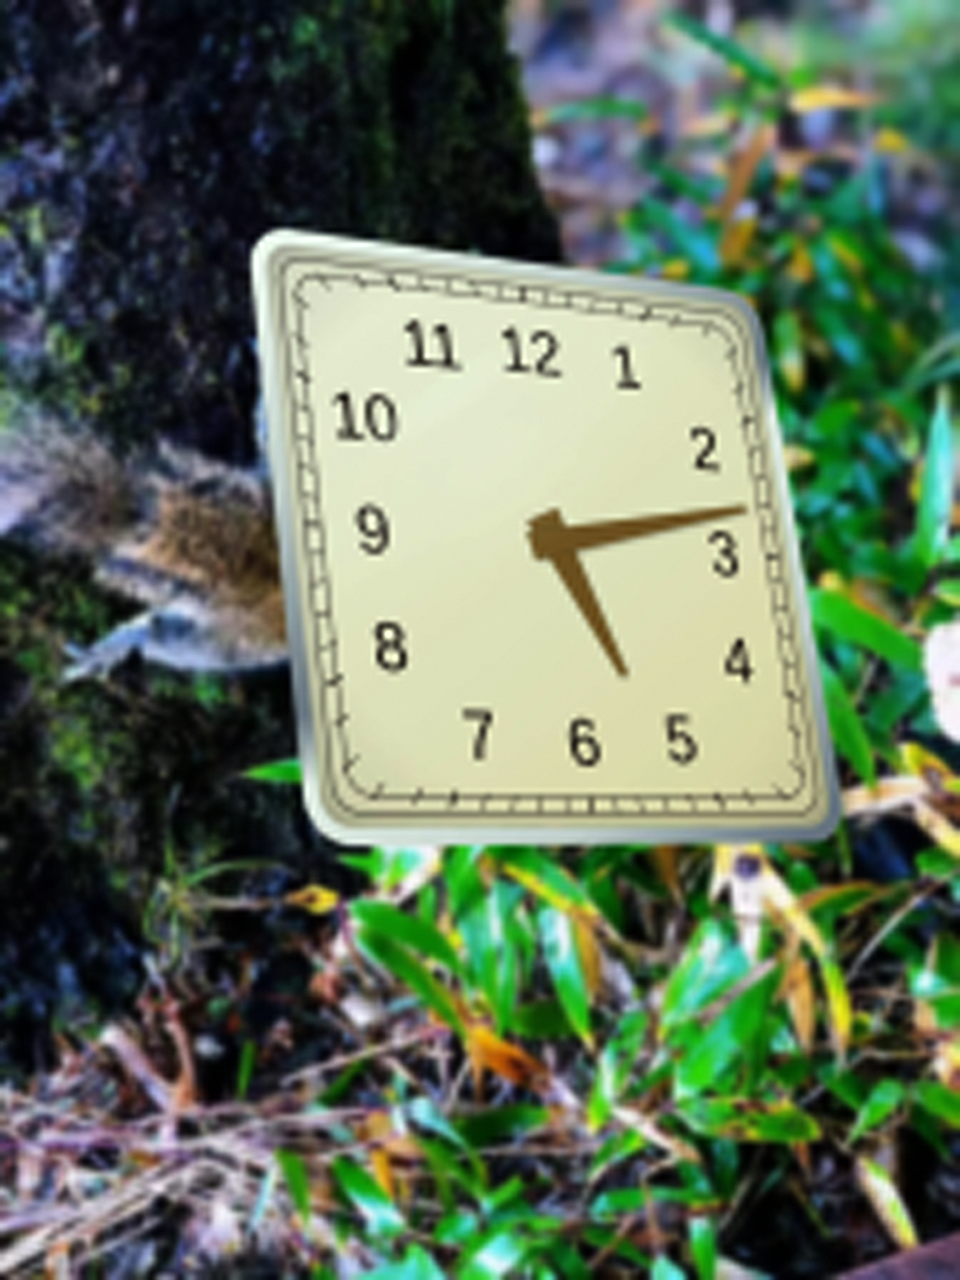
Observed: 5h13
